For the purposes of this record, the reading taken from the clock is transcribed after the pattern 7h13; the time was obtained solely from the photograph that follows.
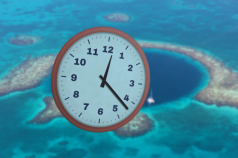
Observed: 12h22
